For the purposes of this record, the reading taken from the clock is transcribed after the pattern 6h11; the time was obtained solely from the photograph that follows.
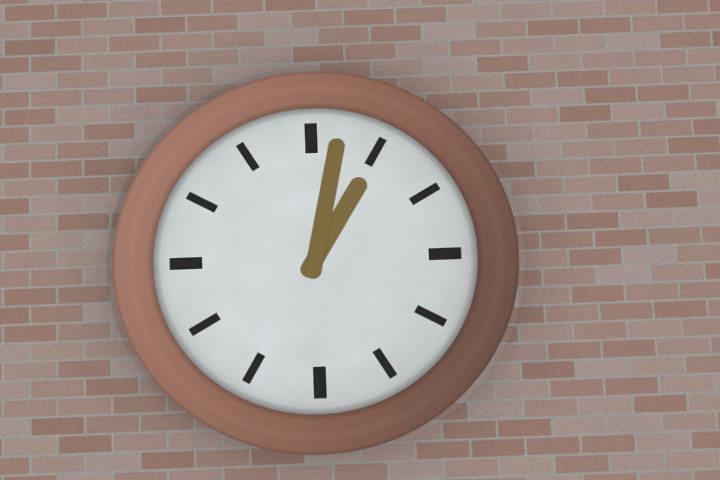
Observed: 1h02
